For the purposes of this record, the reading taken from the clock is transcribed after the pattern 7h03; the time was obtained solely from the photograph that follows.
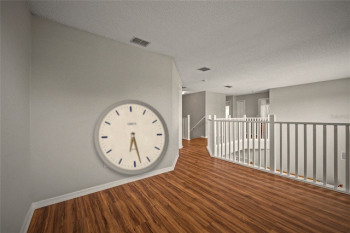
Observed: 6h28
